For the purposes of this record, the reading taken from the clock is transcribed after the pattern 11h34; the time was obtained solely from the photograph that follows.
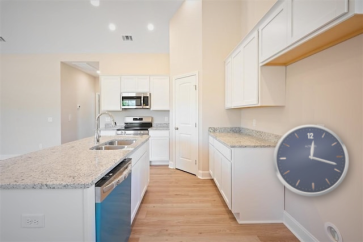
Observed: 12h18
